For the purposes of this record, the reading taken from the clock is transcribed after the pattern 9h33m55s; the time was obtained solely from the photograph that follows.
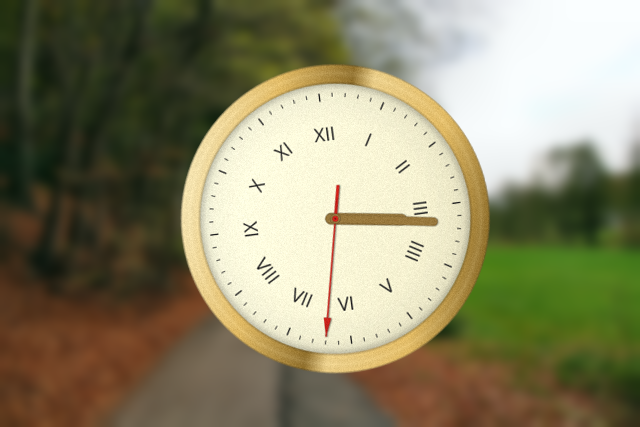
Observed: 3h16m32s
